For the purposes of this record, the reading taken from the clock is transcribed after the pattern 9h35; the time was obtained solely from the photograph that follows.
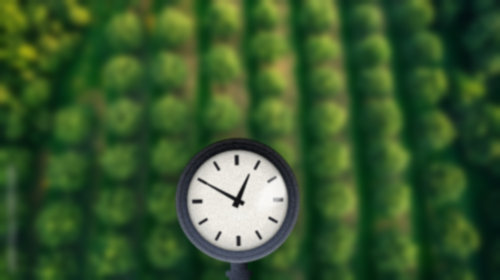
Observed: 12h50
